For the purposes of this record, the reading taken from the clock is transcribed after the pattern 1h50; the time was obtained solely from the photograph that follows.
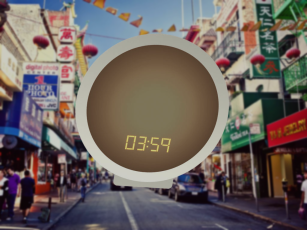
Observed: 3h59
